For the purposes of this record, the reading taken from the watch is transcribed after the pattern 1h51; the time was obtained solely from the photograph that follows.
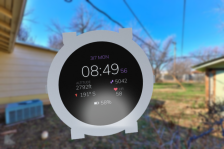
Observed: 8h49
